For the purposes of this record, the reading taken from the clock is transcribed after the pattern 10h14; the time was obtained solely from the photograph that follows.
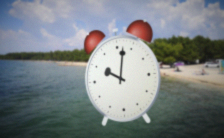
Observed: 10h02
